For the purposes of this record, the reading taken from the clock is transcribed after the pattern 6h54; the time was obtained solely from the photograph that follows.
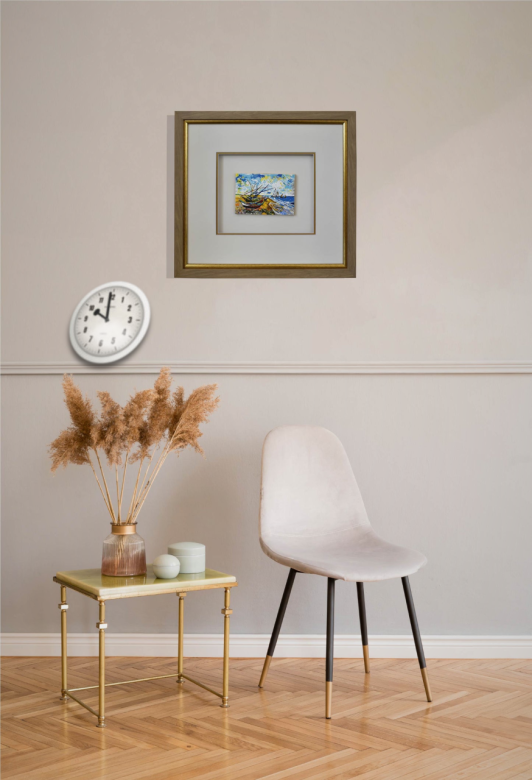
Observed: 9h59
